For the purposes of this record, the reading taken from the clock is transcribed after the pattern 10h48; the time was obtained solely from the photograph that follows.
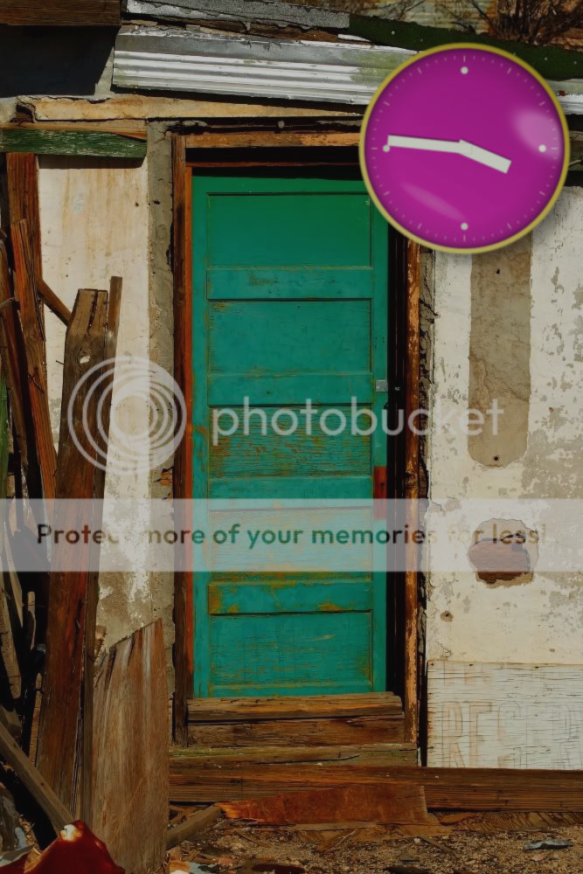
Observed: 3h46
